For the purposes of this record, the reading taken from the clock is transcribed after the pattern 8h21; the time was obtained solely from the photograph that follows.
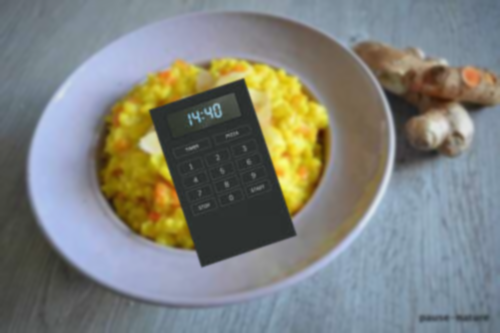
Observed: 14h40
